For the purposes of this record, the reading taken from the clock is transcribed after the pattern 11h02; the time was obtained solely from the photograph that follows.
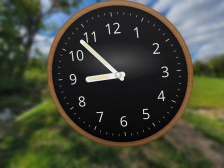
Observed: 8h53
